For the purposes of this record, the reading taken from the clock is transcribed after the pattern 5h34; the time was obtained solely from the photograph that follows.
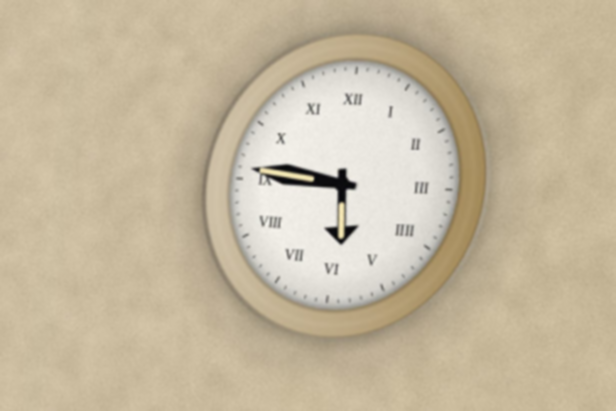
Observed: 5h46
